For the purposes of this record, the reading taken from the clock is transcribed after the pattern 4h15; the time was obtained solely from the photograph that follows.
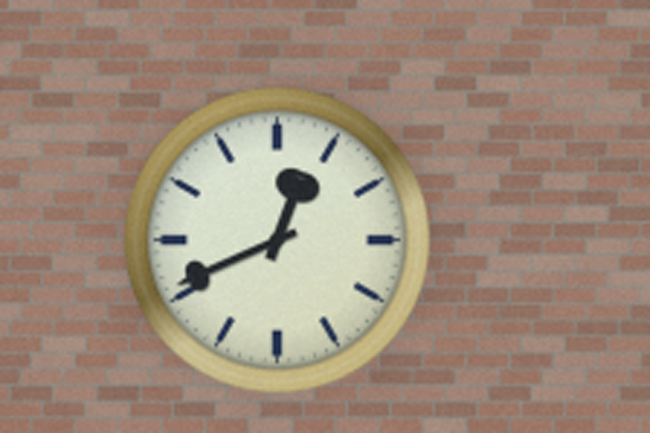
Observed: 12h41
